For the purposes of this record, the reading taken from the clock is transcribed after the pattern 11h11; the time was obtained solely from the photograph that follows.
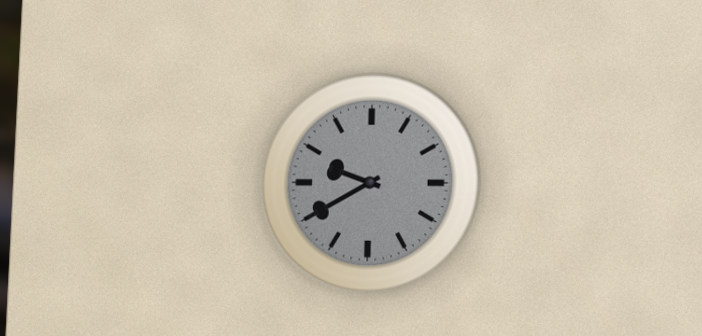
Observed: 9h40
